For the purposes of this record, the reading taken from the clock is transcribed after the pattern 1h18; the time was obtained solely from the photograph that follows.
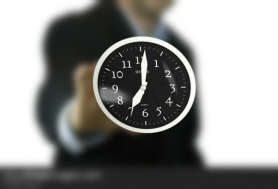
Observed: 7h01
